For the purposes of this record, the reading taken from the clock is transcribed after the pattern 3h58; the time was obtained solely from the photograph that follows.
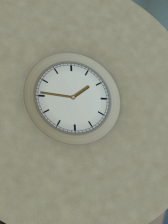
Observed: 1h46
